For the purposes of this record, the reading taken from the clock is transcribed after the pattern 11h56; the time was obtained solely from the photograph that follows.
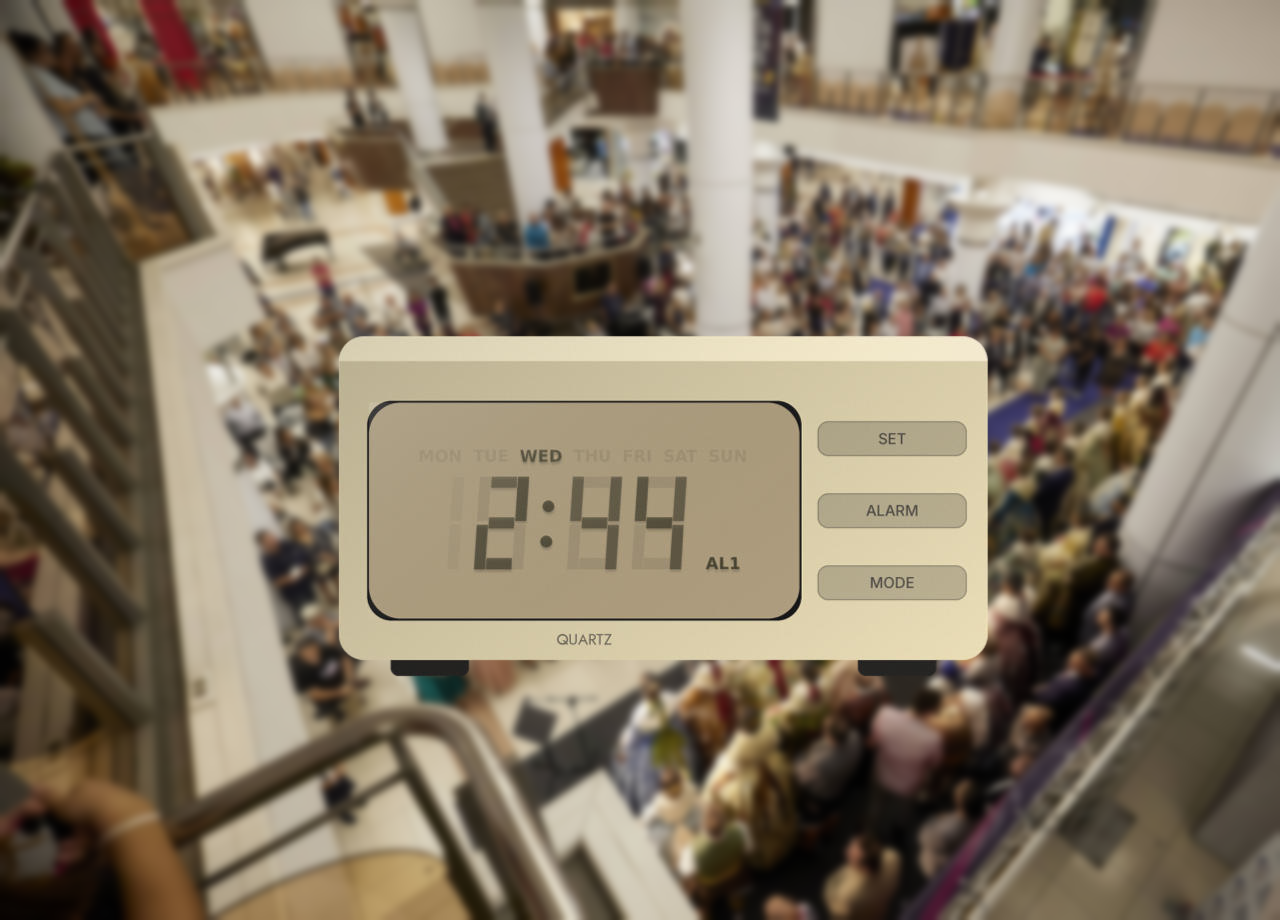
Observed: 2h44
